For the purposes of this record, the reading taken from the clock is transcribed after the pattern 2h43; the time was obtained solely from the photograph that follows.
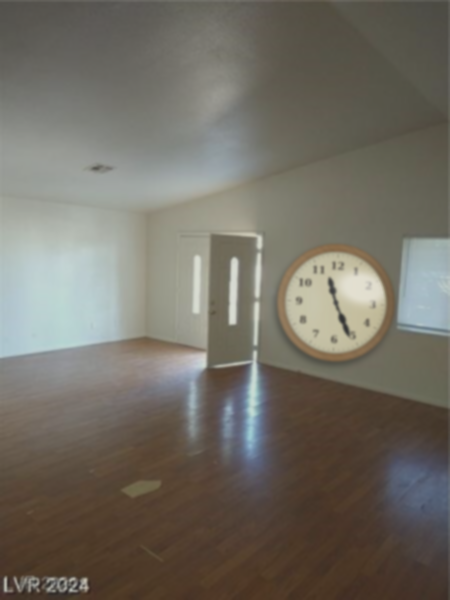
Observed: 11h26
